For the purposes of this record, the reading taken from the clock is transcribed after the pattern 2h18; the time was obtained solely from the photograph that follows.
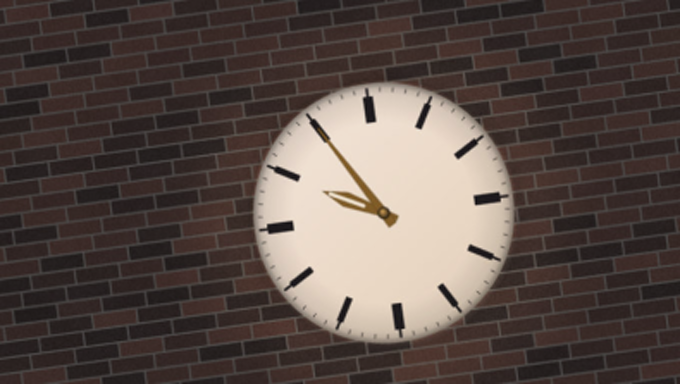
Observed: 9h55
